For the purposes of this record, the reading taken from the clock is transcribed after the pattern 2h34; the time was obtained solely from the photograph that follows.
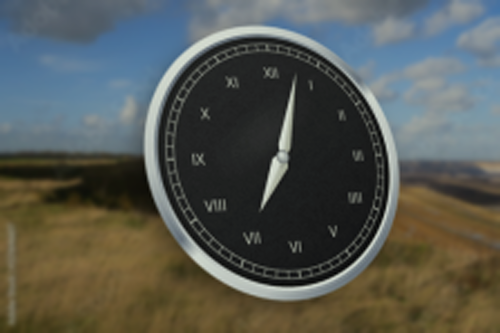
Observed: 7h03
